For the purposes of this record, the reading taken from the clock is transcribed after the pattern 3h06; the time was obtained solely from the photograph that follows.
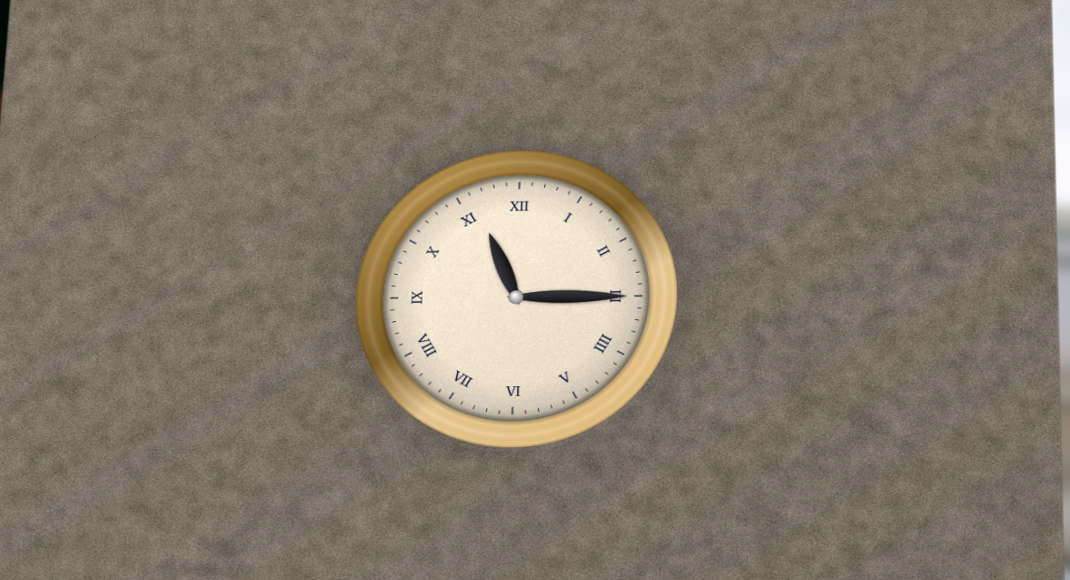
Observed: 11h15
